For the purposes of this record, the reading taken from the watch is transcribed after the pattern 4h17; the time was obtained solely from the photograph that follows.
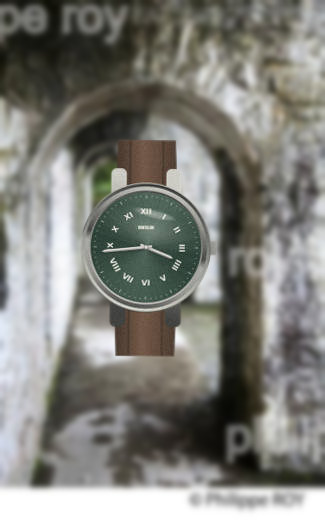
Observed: 3h44
